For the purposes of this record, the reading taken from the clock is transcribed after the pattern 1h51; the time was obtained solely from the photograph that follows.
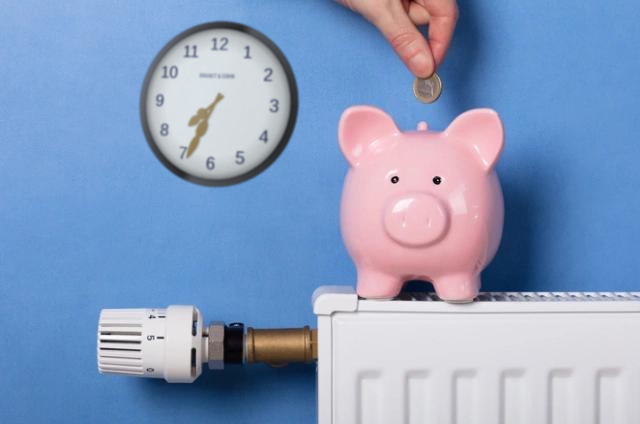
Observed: 7h34
